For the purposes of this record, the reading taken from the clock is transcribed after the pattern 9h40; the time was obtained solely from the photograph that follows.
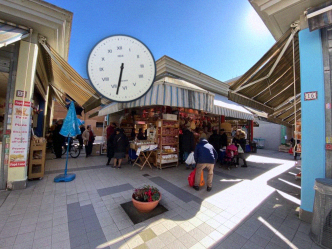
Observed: 6h33
